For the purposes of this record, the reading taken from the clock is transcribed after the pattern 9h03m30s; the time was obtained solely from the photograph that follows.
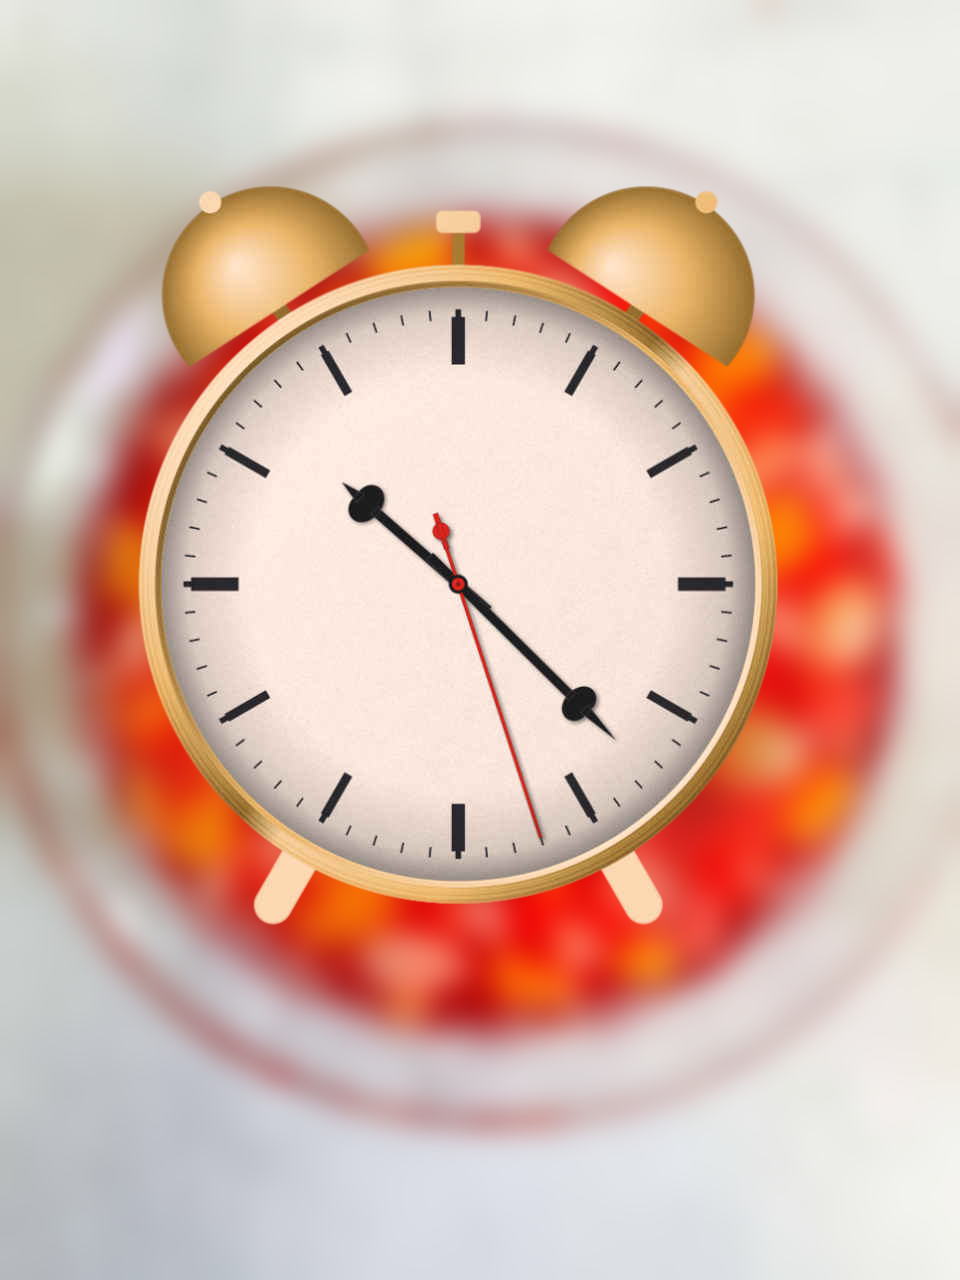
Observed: 10h22m27s
